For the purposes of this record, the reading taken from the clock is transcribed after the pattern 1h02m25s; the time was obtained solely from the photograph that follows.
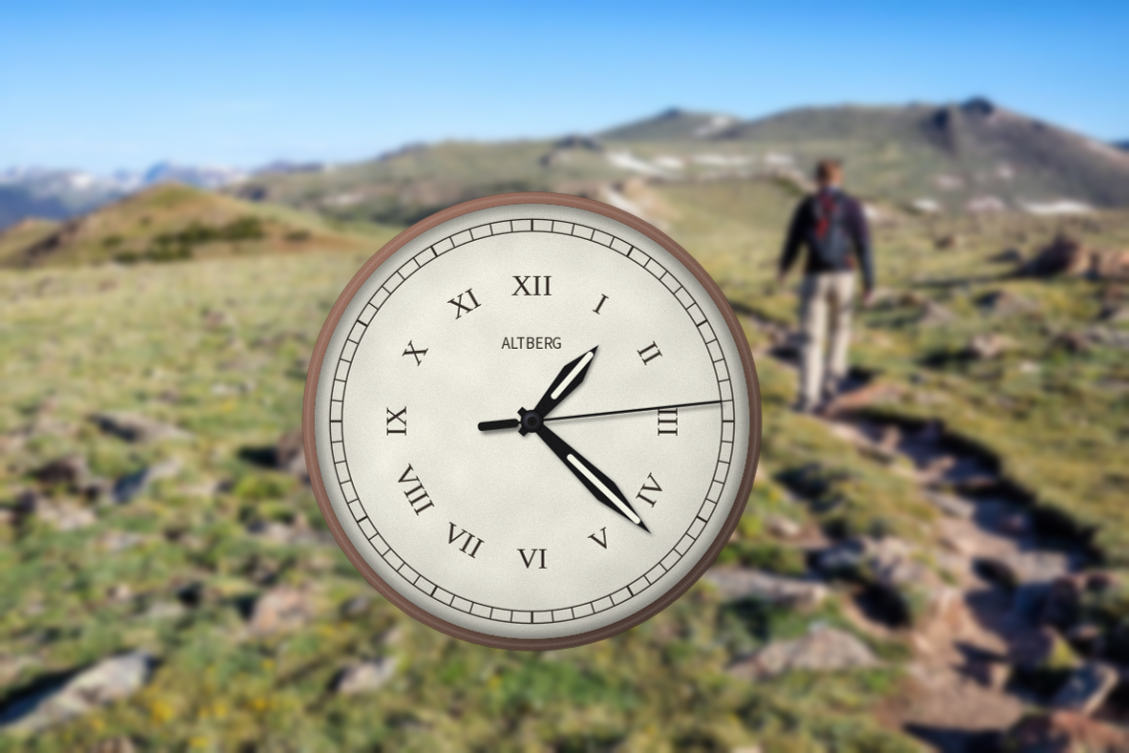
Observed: 1h22m14s
